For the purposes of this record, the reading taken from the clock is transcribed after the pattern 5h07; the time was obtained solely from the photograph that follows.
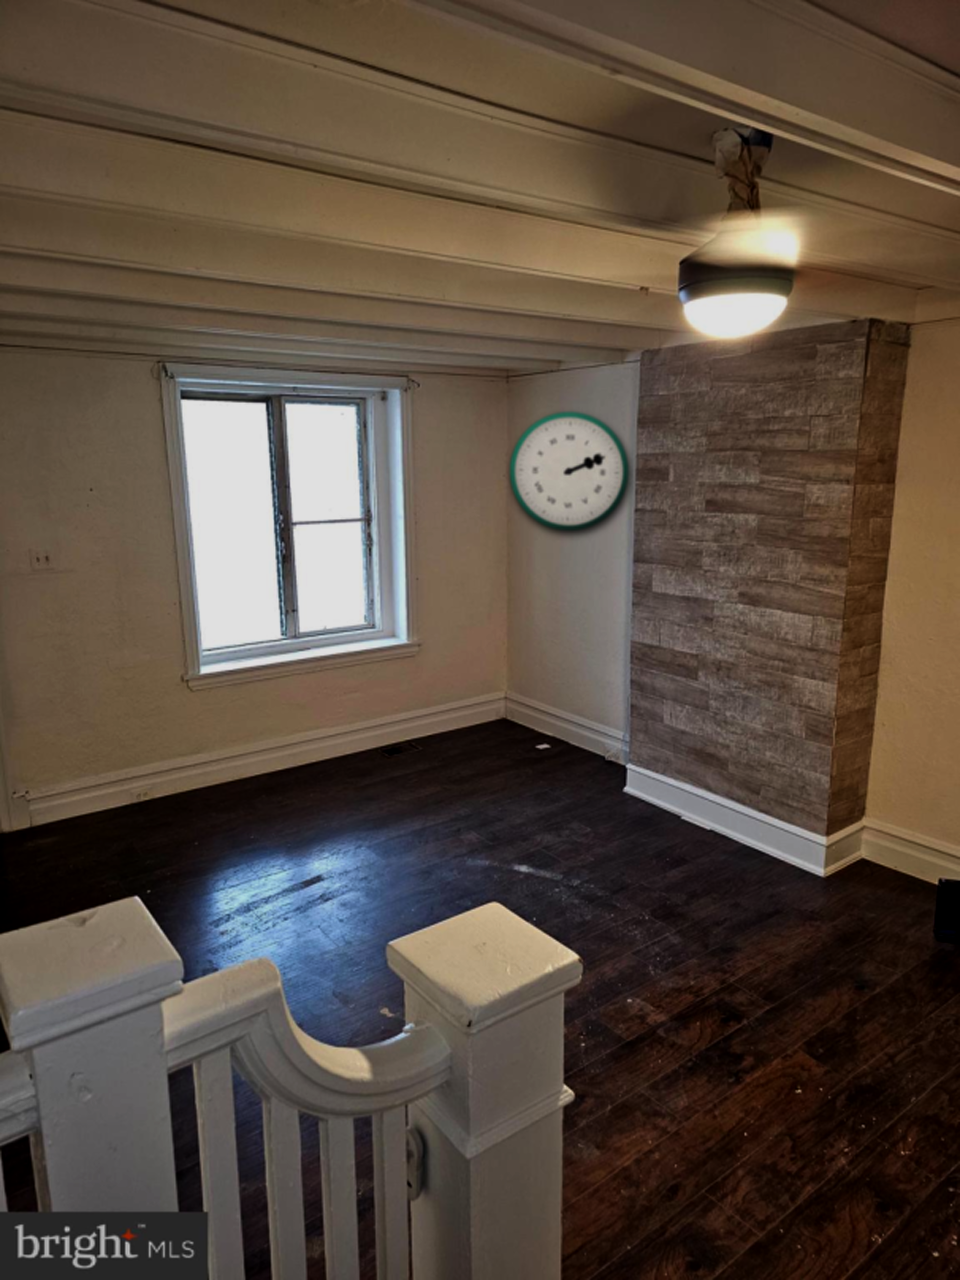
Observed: 2h11
